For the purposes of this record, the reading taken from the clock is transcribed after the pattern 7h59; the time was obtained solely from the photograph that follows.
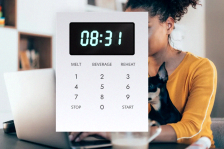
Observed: 8h31
